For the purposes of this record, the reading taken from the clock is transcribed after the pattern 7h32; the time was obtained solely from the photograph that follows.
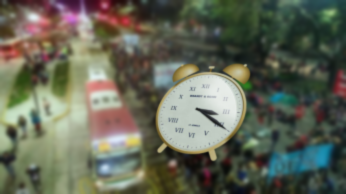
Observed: 3h20
